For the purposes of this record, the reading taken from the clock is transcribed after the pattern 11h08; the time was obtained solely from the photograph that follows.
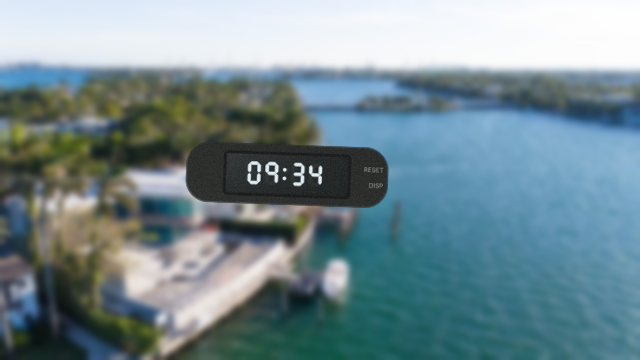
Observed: 9h34
